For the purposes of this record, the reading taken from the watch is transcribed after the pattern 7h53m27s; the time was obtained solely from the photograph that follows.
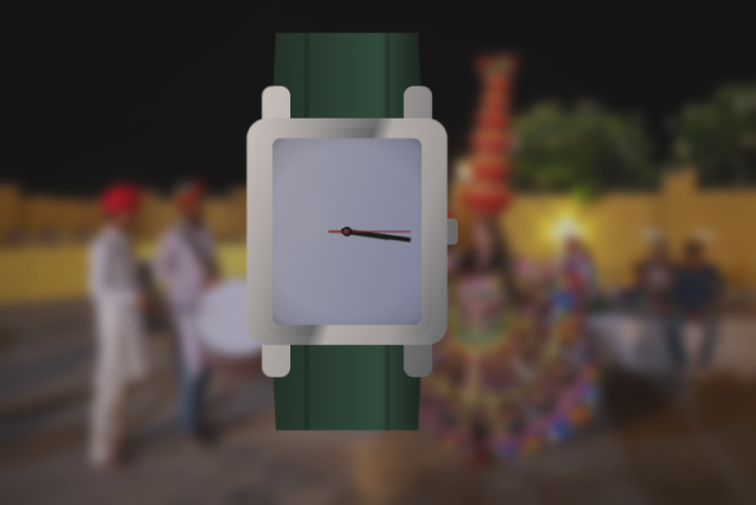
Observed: 3h16m15s
